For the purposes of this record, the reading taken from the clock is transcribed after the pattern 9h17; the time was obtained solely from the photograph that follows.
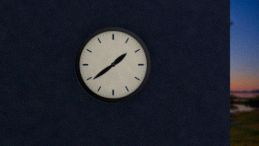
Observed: 1h39
